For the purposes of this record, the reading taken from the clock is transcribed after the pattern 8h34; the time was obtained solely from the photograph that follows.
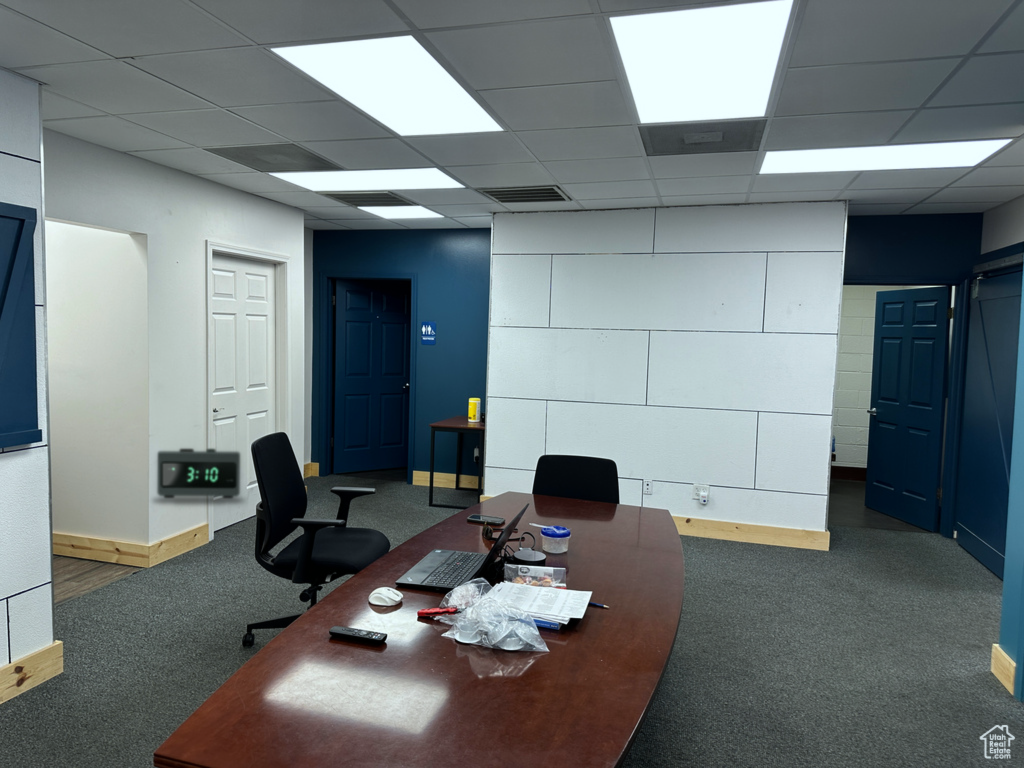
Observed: 3h10
